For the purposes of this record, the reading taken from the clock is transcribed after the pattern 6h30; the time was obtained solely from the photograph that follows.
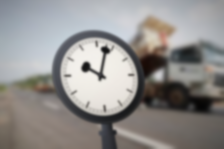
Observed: 10h03
